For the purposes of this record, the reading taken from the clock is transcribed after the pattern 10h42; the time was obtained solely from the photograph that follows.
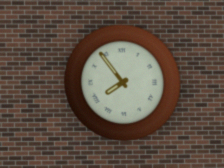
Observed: 7h54
